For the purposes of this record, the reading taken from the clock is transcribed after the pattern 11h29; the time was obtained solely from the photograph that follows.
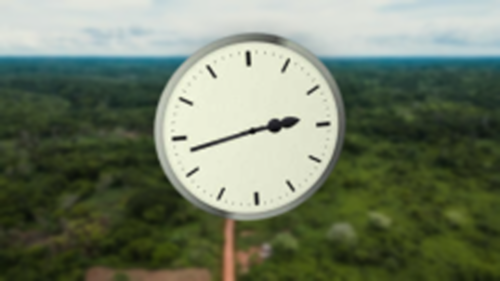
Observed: 2h43
